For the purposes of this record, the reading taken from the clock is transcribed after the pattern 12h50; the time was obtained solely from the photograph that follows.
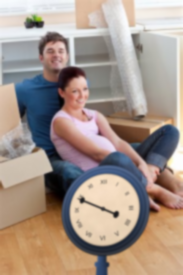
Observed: 3h49
